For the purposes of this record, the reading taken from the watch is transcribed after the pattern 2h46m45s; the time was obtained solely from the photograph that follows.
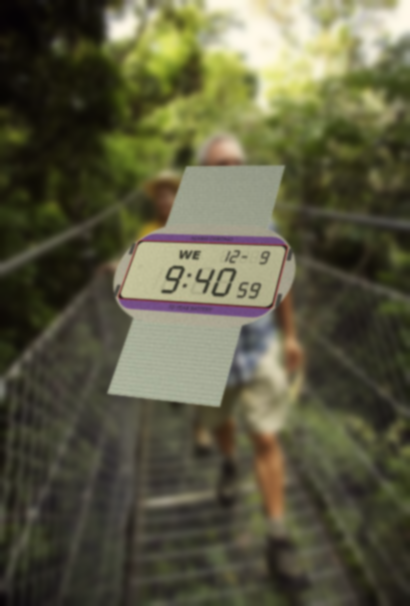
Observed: 9h40m59s
